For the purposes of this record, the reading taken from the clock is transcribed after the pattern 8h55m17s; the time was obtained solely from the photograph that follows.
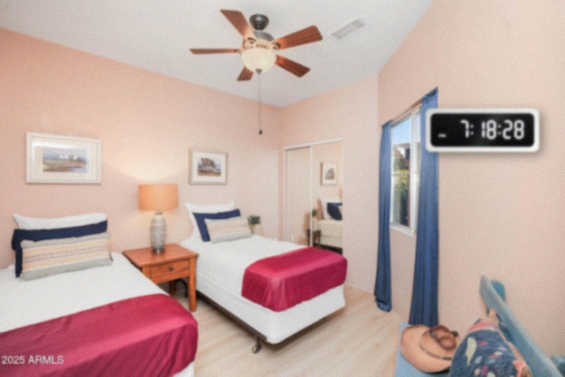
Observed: 7h18m28s
